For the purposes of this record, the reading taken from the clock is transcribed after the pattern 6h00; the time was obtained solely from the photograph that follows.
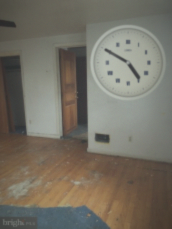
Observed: 4h50
